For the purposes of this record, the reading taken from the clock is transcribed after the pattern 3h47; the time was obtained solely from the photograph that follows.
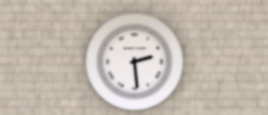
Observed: 2h29
